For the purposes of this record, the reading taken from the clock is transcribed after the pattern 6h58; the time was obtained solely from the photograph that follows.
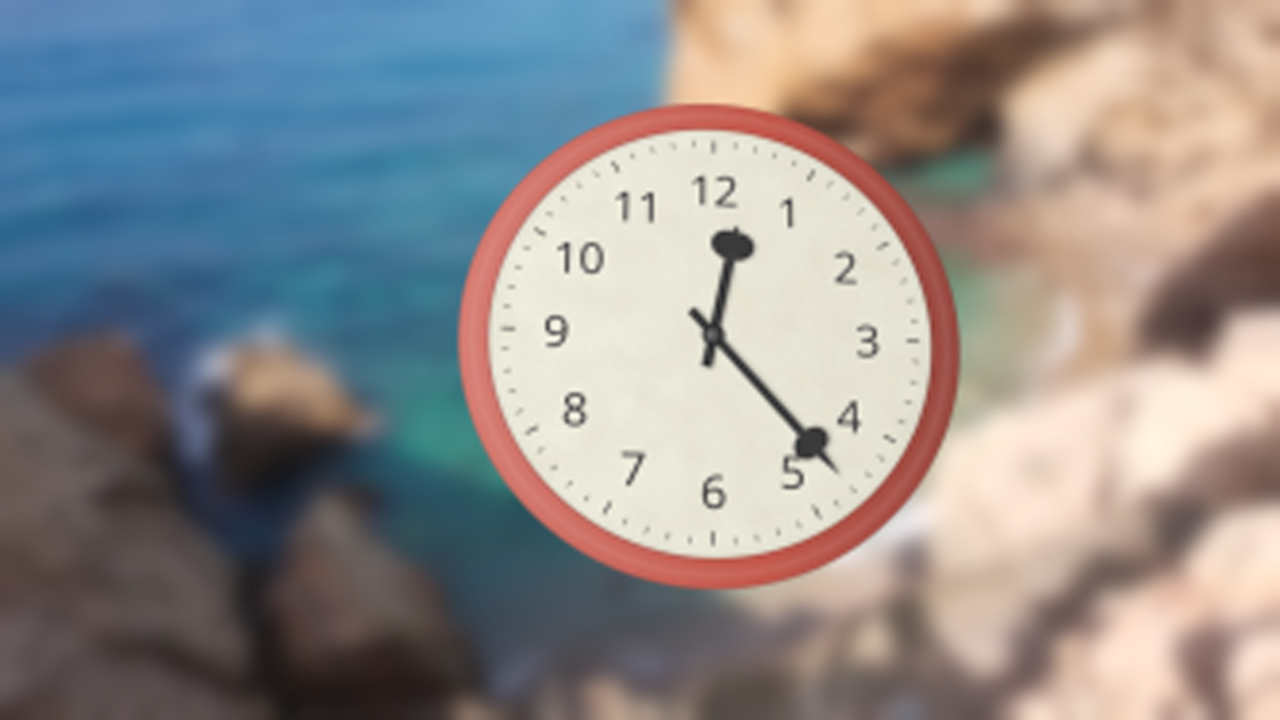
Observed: 12h23
